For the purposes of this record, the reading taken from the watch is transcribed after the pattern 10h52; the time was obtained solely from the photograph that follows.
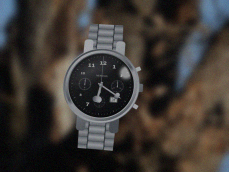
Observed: 6h20
